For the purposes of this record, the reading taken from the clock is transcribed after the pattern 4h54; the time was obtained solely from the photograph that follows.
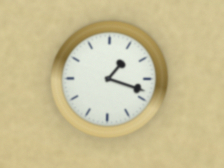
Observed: 1h18
